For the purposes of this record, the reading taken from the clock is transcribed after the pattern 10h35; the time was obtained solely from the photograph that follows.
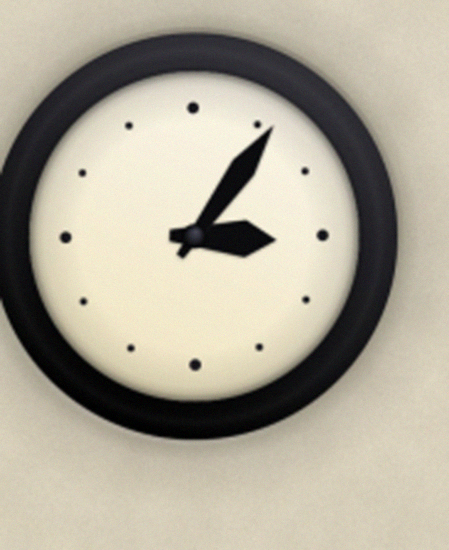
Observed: 3h06
